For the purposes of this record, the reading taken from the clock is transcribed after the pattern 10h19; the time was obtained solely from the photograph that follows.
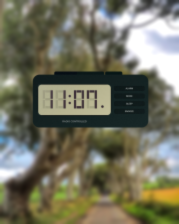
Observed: 11h07
